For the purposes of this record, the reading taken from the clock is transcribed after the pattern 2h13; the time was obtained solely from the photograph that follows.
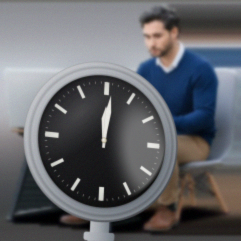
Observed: 12h01
